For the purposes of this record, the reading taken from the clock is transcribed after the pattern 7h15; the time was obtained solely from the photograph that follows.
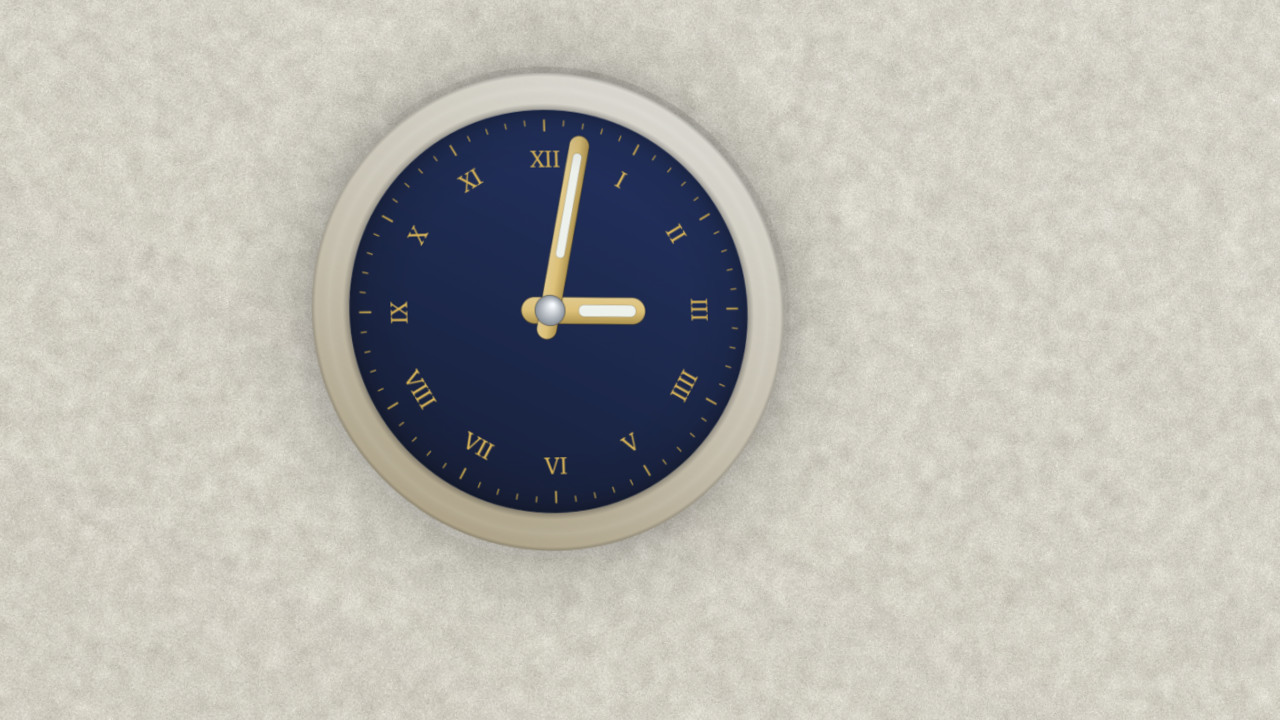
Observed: 3h02
